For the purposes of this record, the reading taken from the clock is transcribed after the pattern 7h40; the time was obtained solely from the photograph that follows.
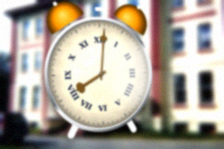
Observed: 8h01
